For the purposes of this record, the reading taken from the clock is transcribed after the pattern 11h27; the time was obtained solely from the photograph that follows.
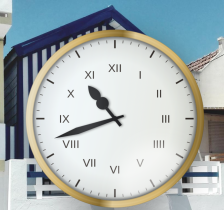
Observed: 10h42
